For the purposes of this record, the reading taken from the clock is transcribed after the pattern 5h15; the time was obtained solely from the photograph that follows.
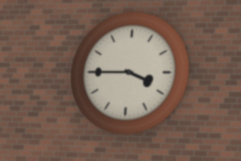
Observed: 3h45
